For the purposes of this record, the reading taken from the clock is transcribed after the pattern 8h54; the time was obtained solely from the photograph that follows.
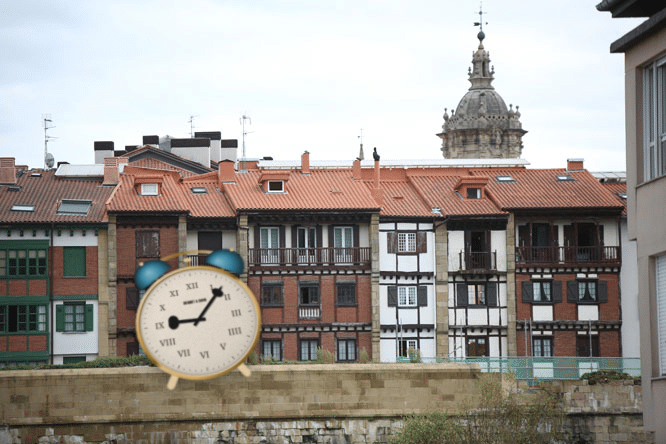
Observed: 9h07
